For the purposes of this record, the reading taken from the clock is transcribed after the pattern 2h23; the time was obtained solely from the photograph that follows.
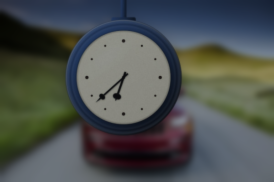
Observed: 6h38
